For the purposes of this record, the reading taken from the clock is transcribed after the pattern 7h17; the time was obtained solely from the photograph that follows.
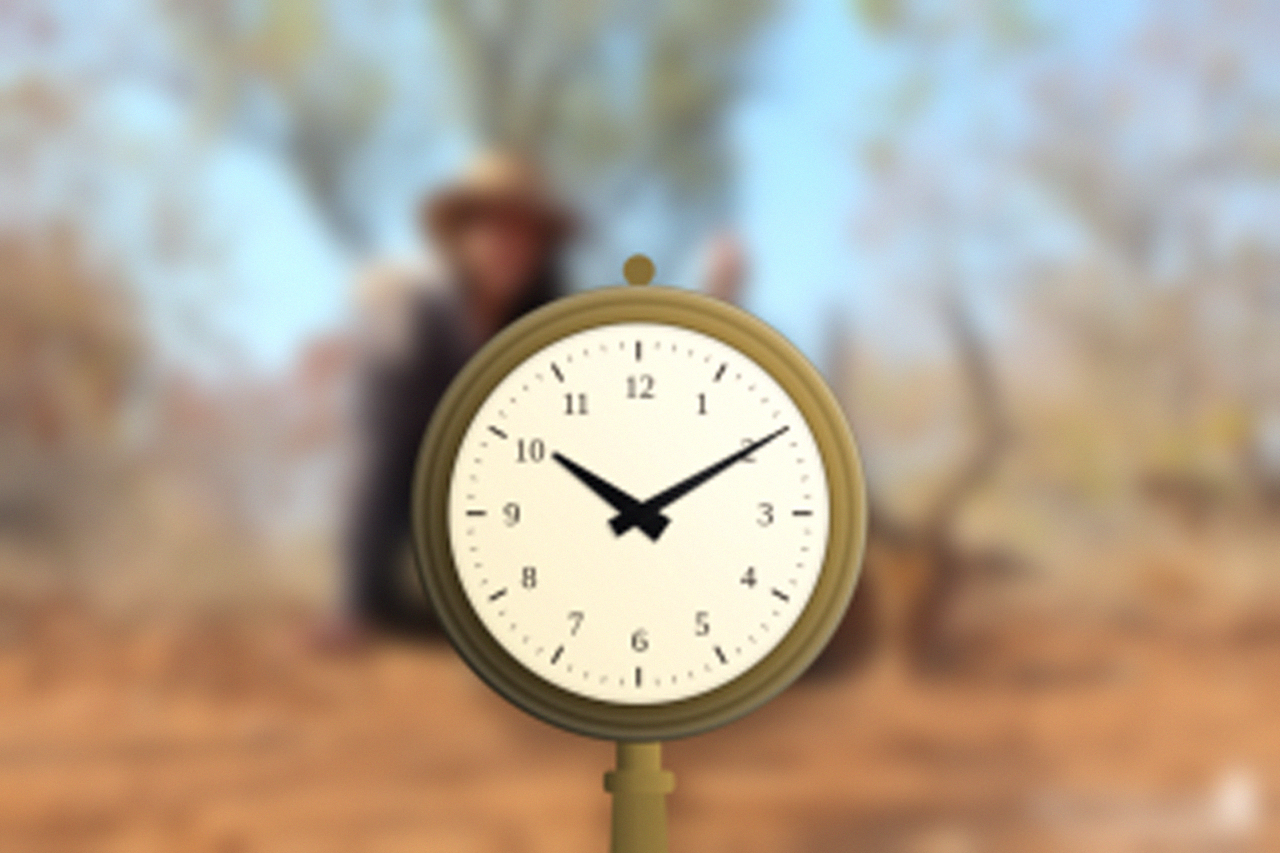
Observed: 10h10
